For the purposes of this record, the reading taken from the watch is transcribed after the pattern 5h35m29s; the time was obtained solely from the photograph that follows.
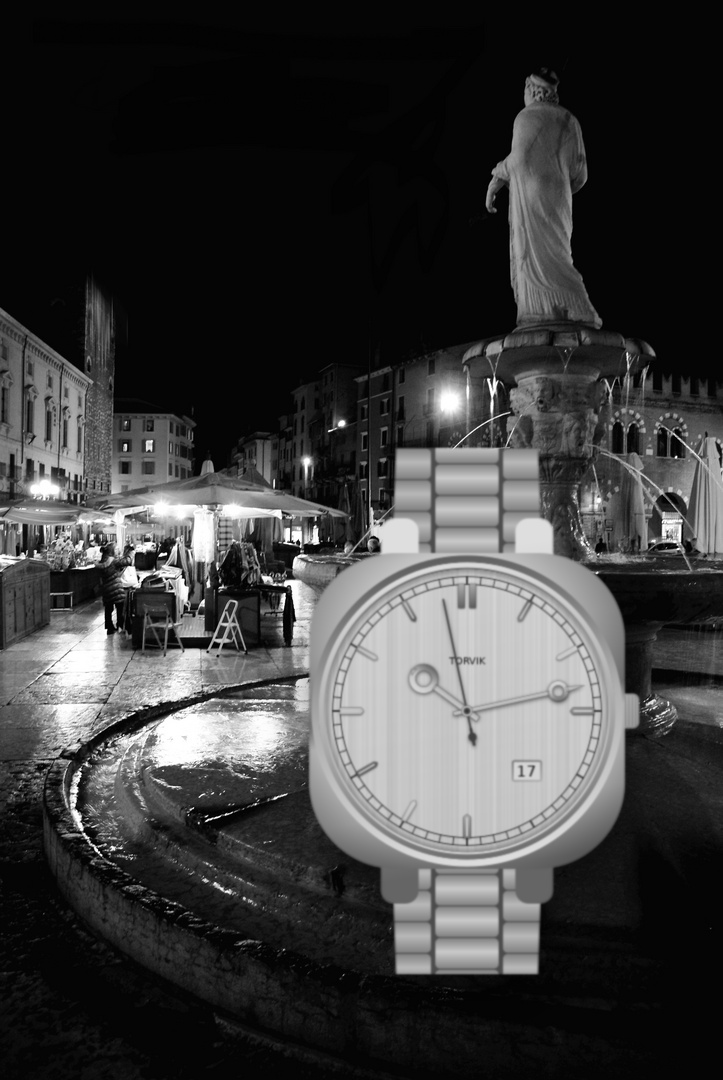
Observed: 10h12m58s
